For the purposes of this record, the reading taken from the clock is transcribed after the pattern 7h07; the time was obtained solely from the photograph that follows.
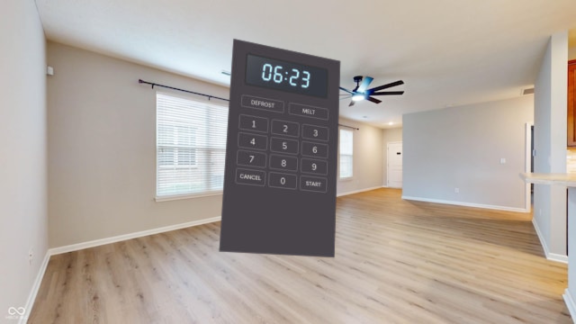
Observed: 6h23
